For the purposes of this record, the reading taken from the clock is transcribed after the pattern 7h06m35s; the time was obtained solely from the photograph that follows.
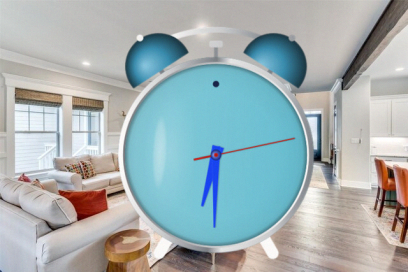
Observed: 6h30m13s
